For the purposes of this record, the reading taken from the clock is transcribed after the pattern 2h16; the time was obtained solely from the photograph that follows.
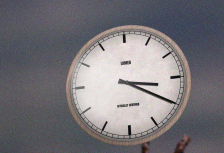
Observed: 3h20
